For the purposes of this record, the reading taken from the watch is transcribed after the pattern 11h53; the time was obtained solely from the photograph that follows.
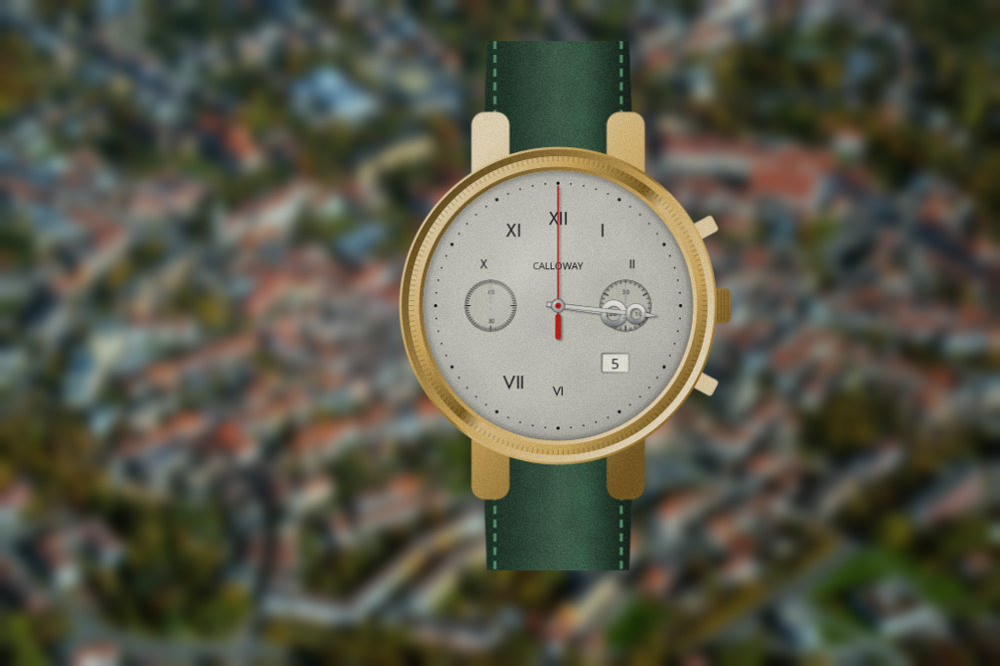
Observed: 3h16
